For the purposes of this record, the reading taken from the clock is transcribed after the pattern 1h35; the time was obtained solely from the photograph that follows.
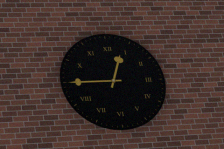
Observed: 12h45
